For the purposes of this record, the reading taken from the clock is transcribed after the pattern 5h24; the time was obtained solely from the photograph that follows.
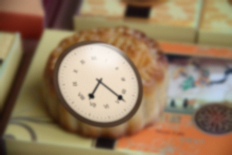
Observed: 7h23
